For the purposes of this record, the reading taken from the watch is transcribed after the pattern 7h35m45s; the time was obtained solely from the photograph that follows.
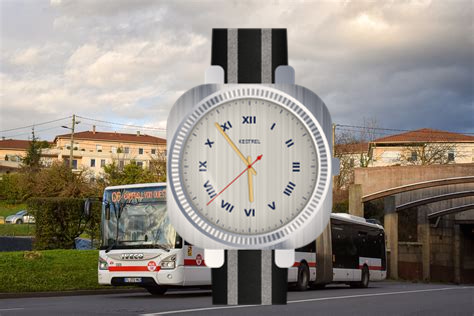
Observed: 5h53m38s
